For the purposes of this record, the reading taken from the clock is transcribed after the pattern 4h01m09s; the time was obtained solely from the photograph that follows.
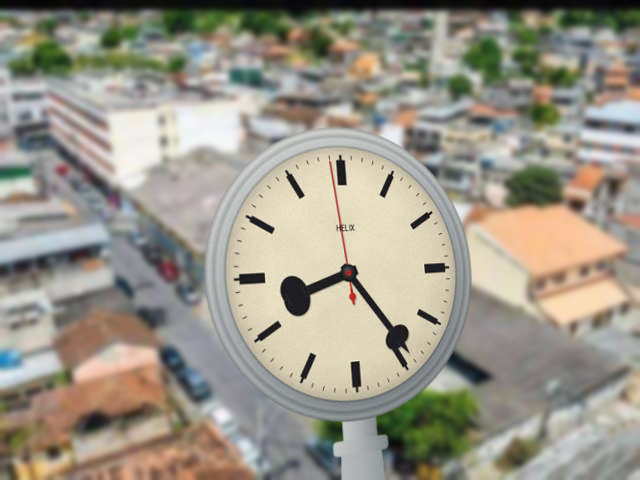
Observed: 8h23m59s
